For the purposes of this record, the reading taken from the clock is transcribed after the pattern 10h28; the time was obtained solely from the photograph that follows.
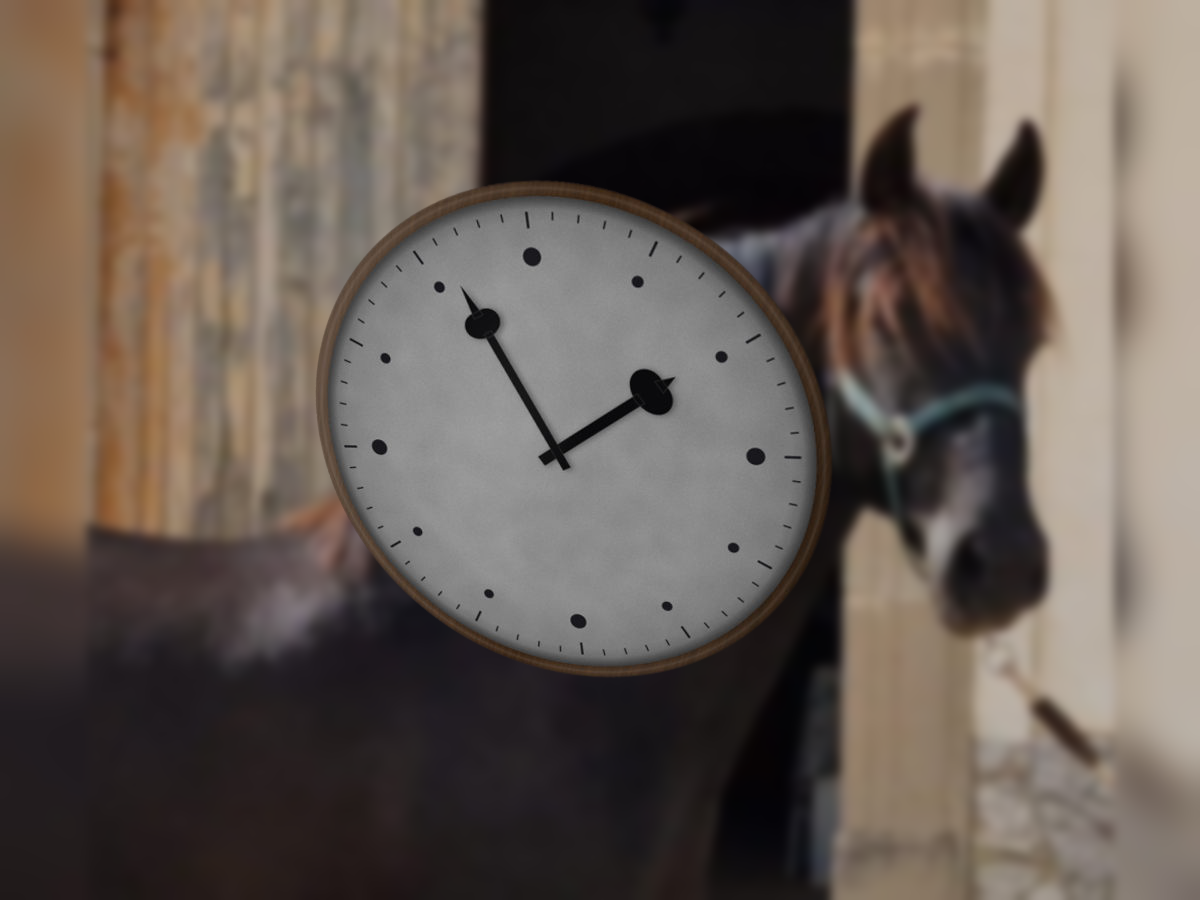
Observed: 1h56
